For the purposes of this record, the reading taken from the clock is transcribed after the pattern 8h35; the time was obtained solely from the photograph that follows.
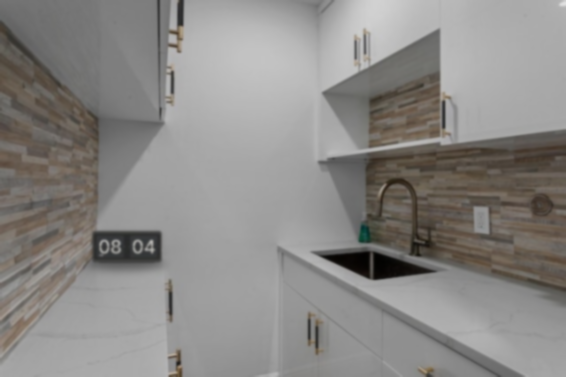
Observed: 8h04
